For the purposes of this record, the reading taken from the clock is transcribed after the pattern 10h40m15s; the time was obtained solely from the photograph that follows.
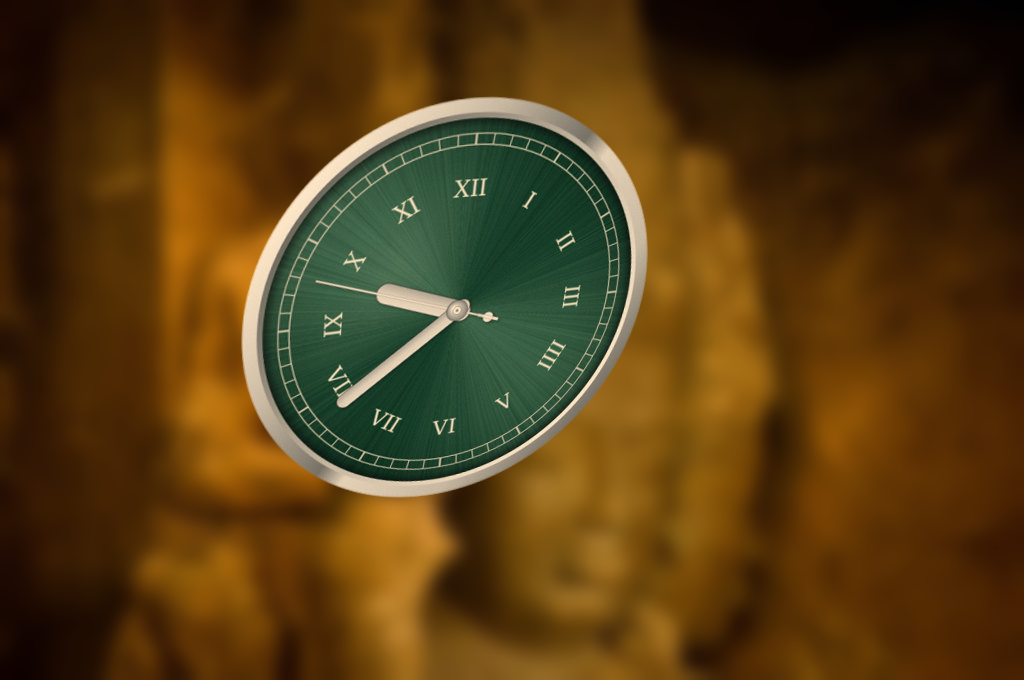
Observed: 9h38m48s
